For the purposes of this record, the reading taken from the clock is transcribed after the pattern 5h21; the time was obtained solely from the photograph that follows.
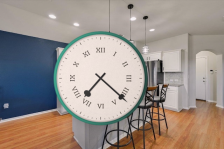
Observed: 7h22
